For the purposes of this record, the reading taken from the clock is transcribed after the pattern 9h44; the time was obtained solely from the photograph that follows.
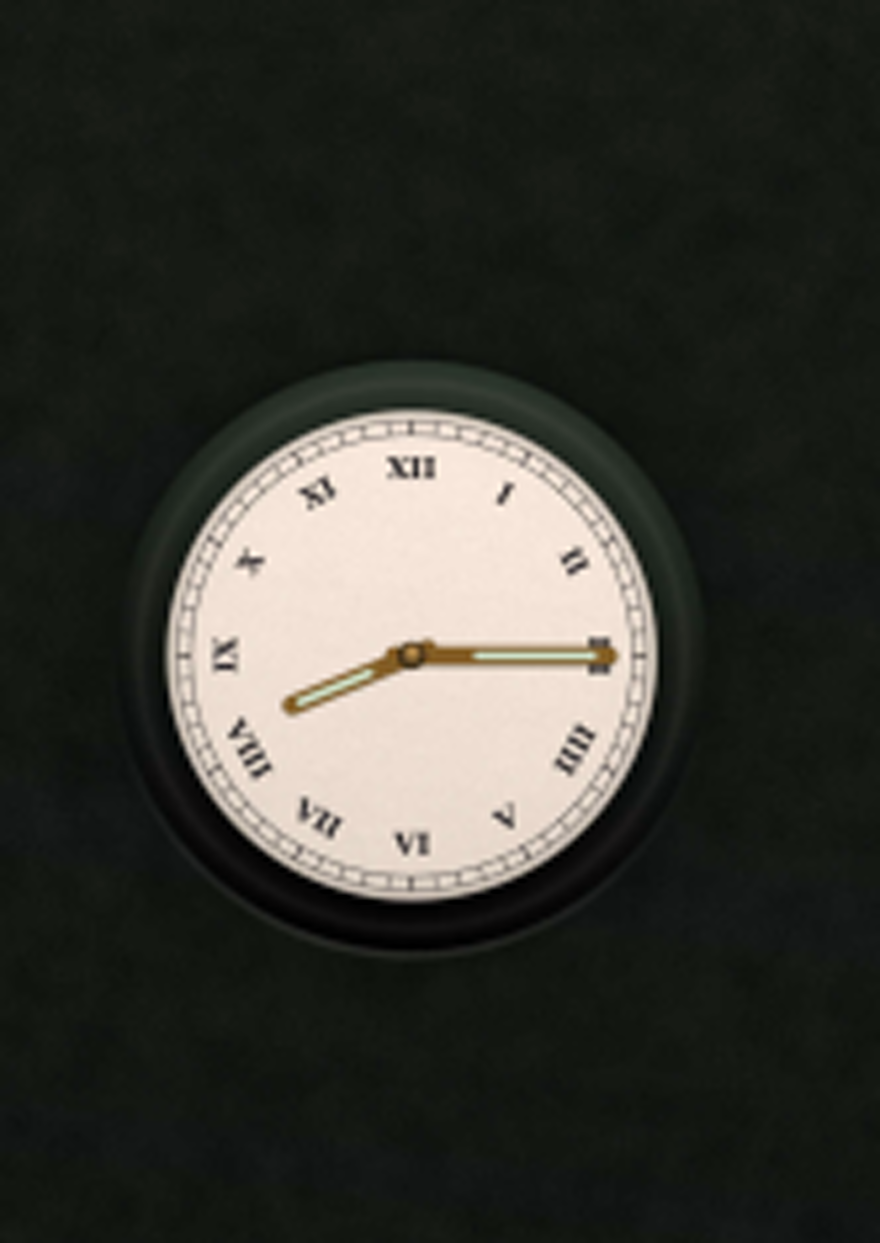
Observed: 8h15
